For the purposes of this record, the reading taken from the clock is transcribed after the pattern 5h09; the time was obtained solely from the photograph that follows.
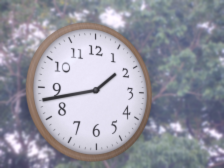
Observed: 1h43
